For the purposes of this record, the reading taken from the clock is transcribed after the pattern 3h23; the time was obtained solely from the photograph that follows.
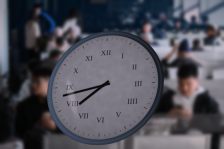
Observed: 7h43
